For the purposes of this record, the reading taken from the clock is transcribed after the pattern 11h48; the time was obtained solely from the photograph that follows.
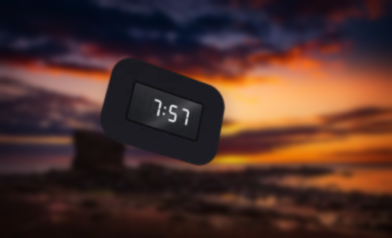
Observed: 7h57
